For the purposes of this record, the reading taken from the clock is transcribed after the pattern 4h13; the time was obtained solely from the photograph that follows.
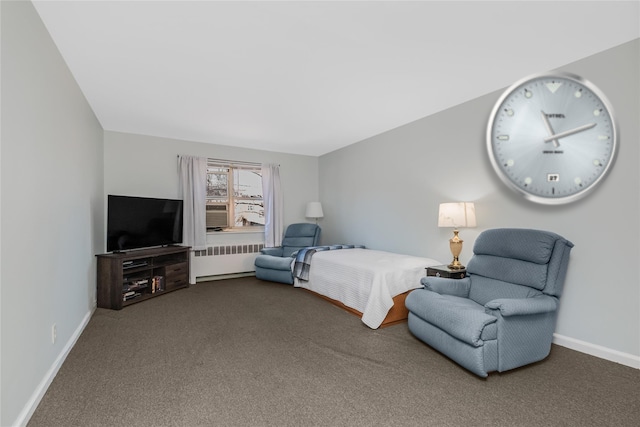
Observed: 11h12
